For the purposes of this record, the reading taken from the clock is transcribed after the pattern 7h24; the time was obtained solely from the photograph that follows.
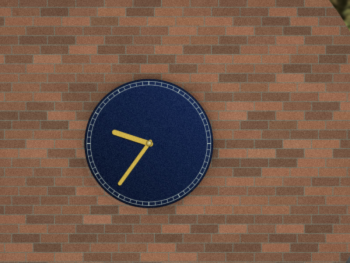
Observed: 9h36
